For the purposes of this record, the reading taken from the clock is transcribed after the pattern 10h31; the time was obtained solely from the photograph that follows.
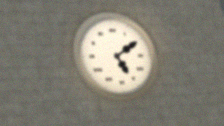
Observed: 5h10
